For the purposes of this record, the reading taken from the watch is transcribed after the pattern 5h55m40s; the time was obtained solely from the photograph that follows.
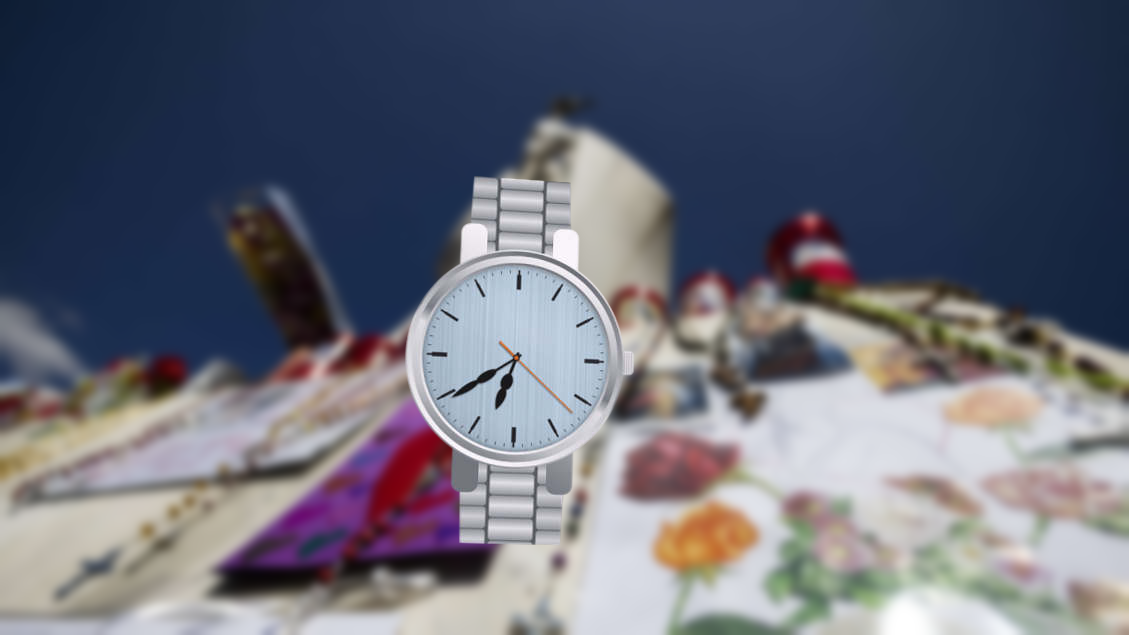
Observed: 6h39m22s
